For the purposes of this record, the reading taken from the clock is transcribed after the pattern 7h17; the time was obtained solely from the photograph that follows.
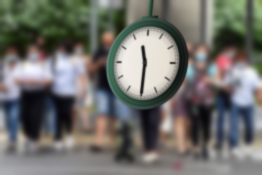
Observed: 11h30
